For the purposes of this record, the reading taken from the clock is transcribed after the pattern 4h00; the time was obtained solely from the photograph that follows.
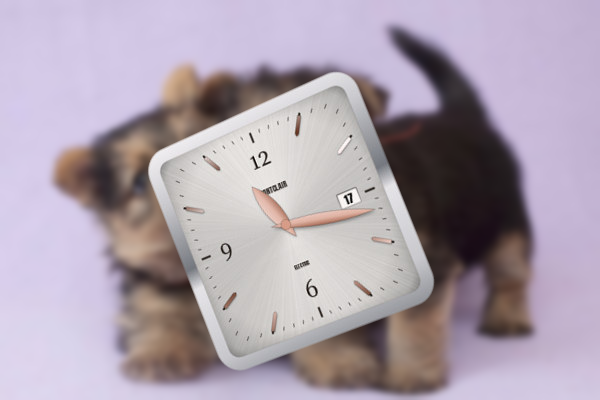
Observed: 11h17
